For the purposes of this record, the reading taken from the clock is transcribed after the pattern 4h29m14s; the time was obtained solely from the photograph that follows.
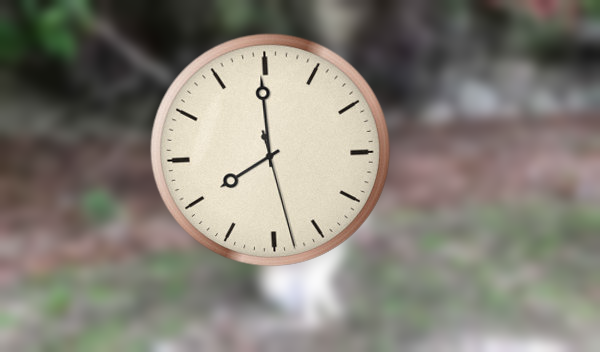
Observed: 7h59m28s
